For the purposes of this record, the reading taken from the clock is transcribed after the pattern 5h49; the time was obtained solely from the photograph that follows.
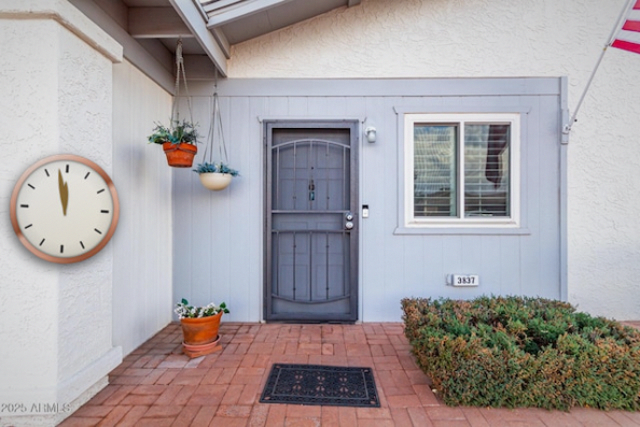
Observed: 11h58
